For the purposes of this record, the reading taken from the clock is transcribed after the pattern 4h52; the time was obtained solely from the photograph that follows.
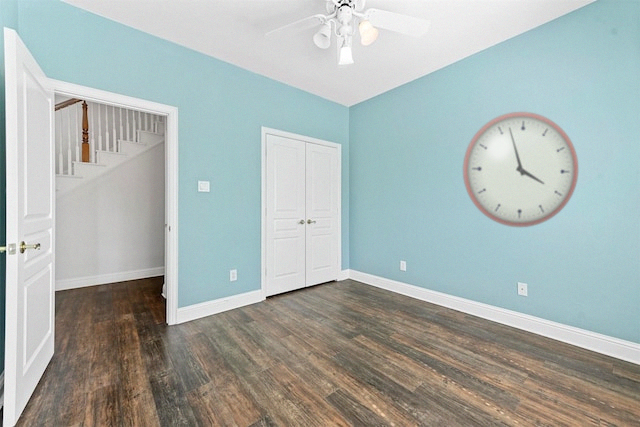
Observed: 3h57
